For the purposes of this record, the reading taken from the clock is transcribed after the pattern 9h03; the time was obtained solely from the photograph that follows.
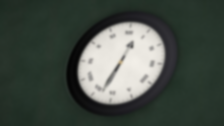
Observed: 12h33
